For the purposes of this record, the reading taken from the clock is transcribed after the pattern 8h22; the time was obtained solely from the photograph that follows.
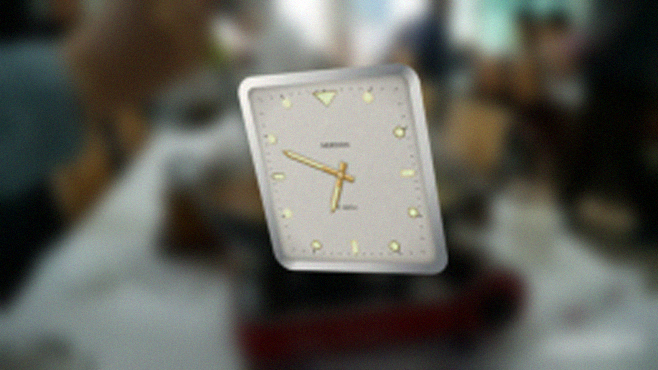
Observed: 6h49
